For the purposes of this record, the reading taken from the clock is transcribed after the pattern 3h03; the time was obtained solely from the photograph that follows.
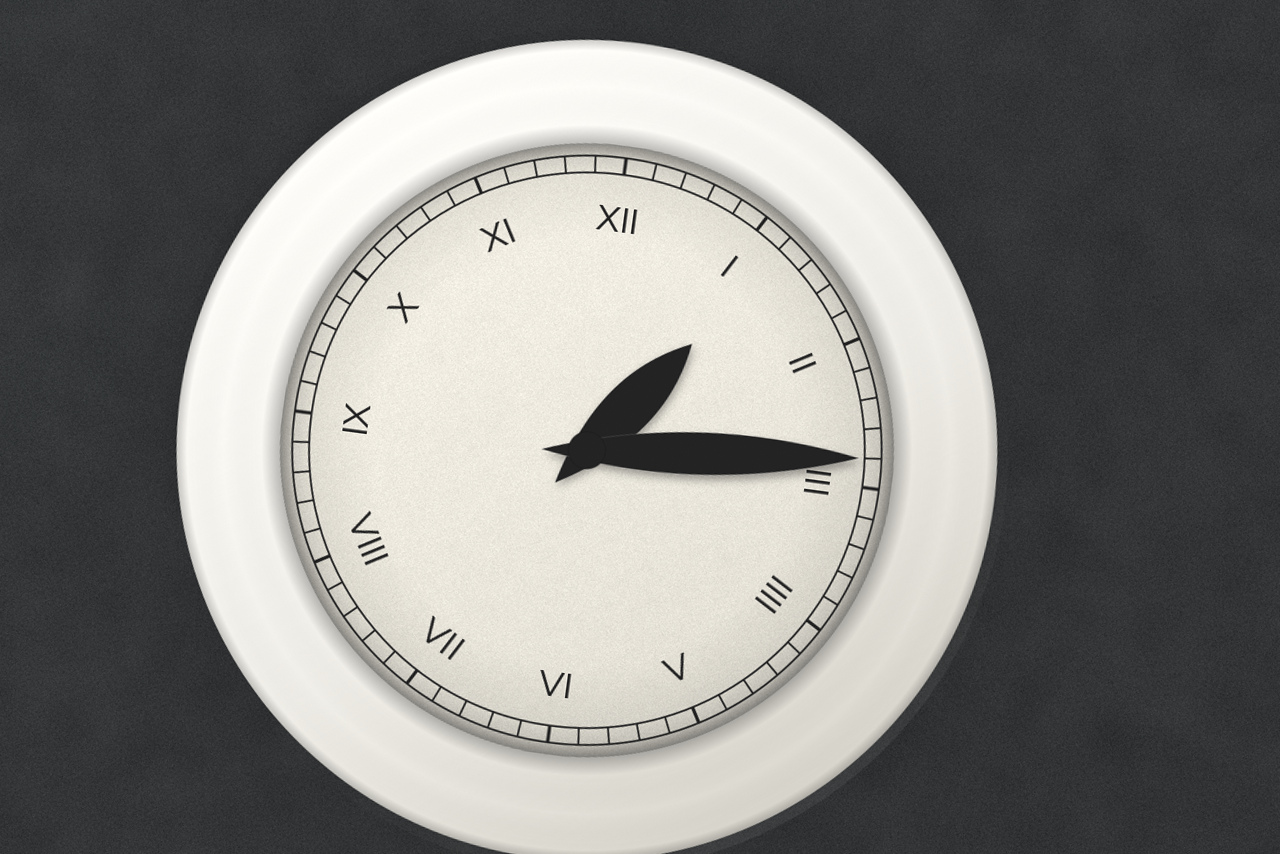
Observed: 1h14
